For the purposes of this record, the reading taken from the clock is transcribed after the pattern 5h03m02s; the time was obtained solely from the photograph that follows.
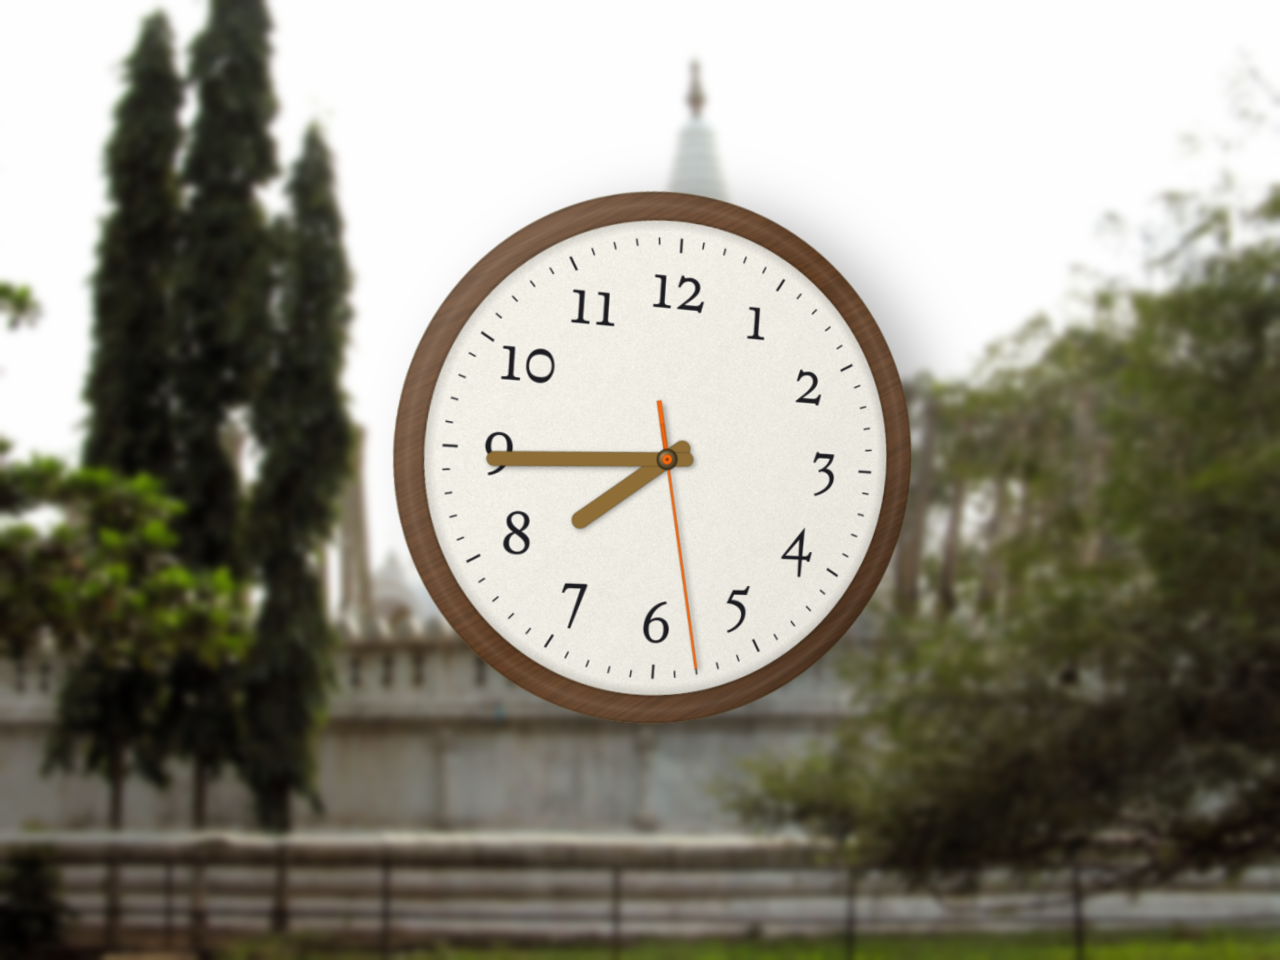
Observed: 7h44m28s
